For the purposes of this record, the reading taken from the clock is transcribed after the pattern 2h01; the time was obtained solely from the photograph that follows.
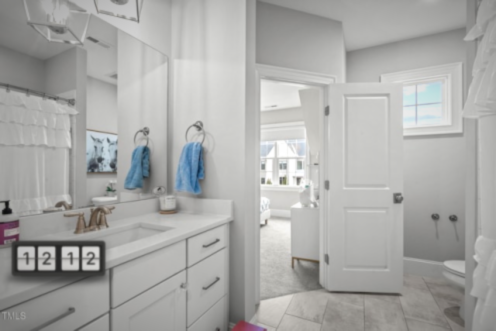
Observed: 12h12
